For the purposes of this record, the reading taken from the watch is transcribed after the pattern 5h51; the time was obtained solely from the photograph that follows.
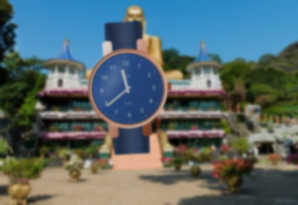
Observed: 11h39
